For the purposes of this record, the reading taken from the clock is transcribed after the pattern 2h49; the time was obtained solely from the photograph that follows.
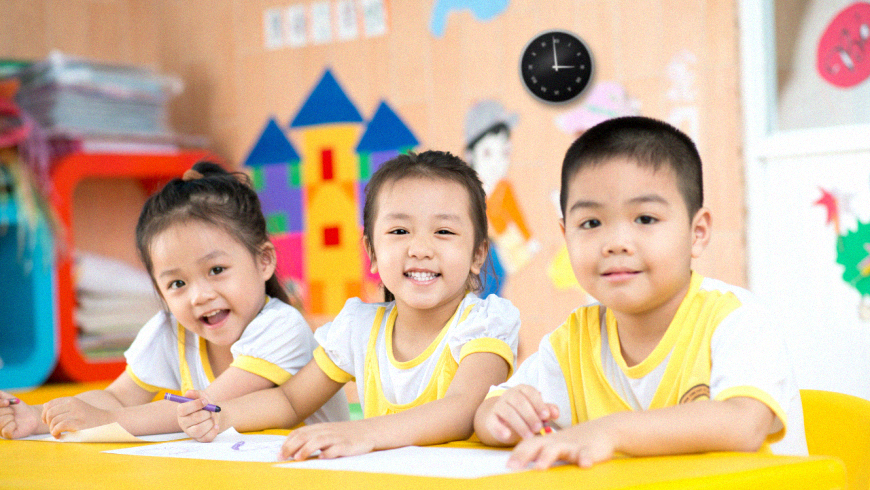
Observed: 2h59
